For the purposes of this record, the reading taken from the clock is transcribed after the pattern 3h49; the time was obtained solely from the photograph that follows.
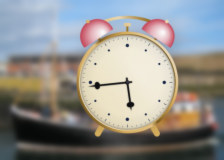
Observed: 5h44
